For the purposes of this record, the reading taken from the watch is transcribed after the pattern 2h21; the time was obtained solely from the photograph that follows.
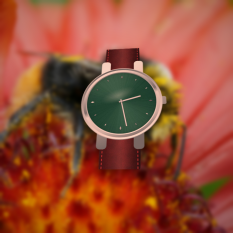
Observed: 2h28
